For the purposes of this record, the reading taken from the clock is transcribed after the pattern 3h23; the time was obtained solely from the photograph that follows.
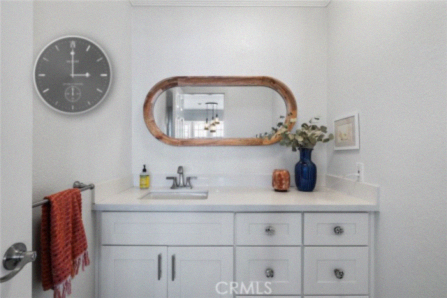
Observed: 3h00
